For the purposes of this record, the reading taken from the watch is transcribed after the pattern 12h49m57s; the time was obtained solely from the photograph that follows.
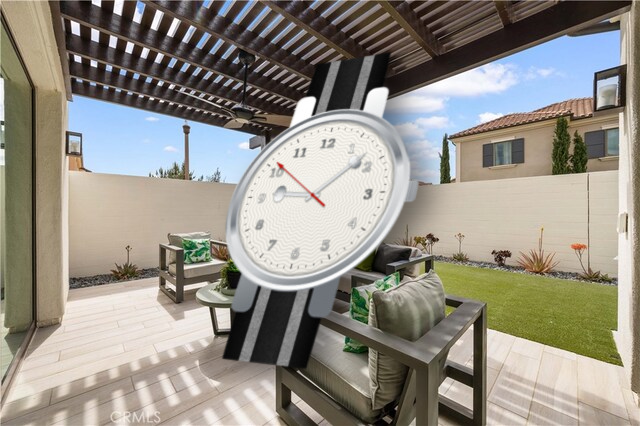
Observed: 9h07m51s
